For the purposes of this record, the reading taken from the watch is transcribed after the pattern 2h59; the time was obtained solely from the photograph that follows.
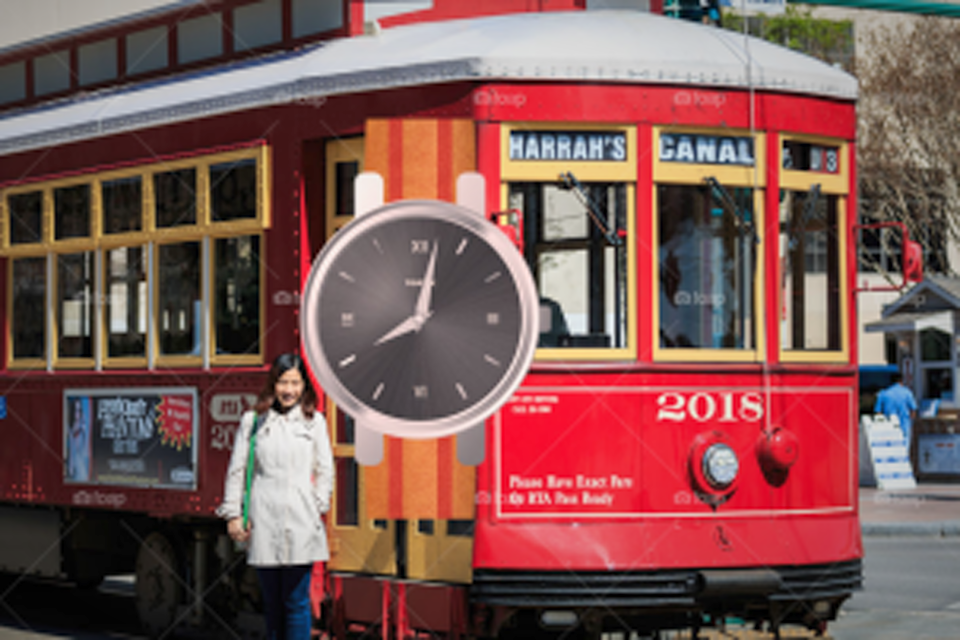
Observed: 8h02
